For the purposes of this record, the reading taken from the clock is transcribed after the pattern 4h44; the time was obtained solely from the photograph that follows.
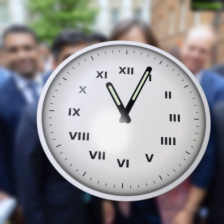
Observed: 11h04
